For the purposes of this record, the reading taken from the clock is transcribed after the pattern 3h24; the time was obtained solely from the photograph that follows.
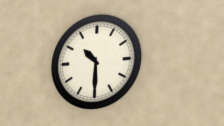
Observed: 10h30
